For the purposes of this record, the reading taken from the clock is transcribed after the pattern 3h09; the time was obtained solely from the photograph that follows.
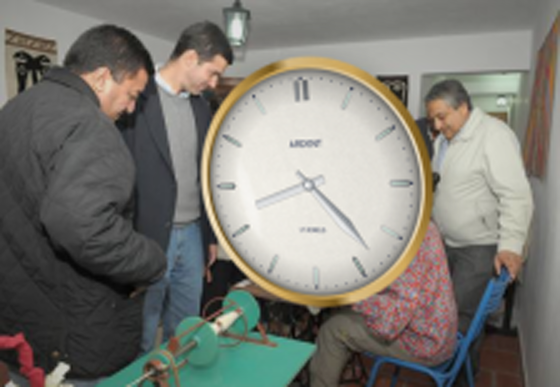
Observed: 8h23
